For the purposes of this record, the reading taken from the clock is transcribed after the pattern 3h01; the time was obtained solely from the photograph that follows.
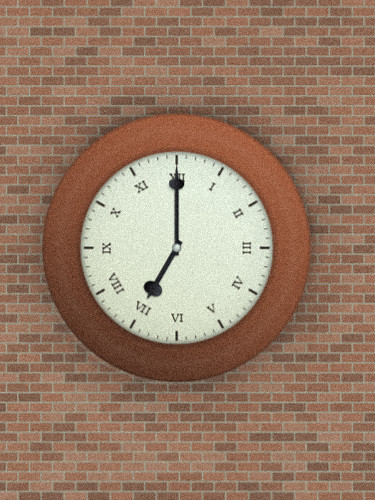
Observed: 7h00
